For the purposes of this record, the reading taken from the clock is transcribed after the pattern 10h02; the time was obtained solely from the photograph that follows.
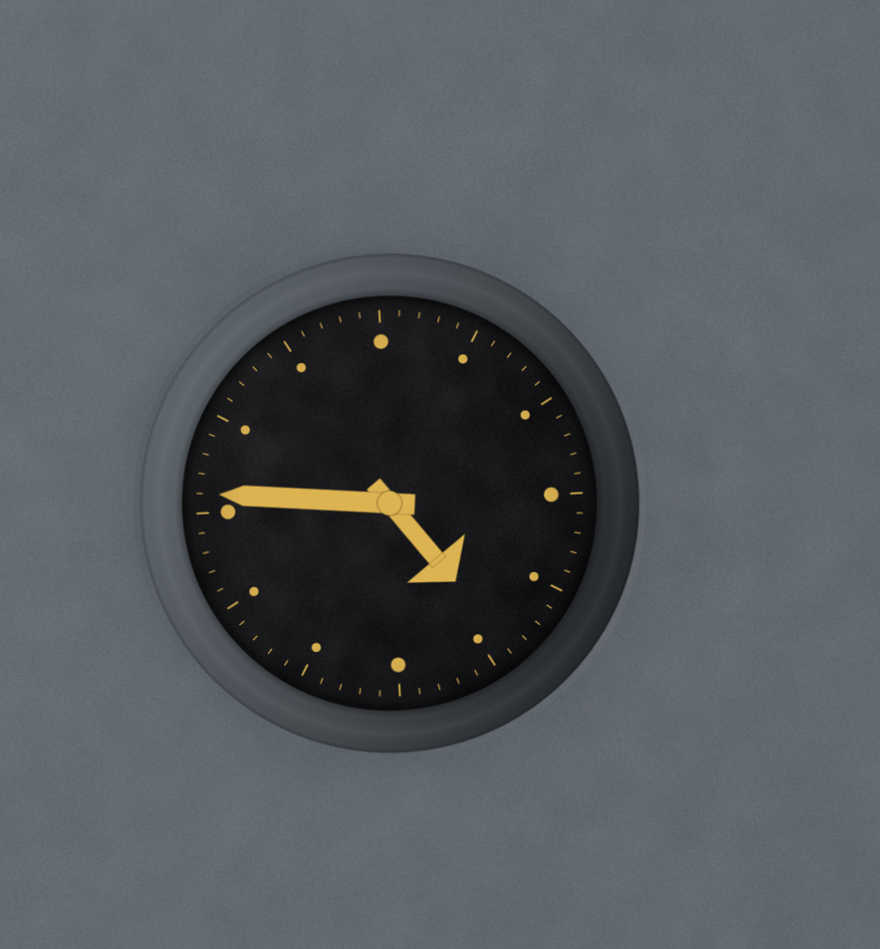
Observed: 4h46
